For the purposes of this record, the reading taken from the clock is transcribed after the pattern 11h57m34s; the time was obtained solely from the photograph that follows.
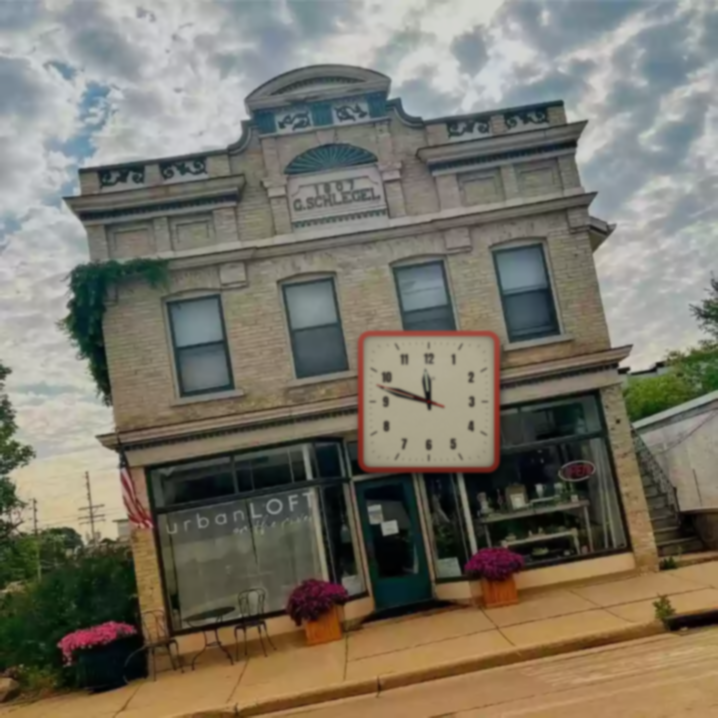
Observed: 11h47m48s
